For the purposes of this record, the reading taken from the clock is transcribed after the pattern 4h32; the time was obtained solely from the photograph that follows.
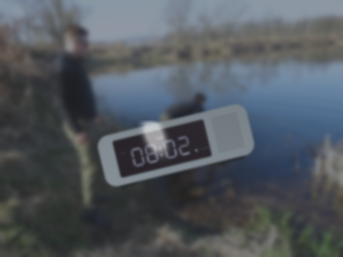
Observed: 8h02
